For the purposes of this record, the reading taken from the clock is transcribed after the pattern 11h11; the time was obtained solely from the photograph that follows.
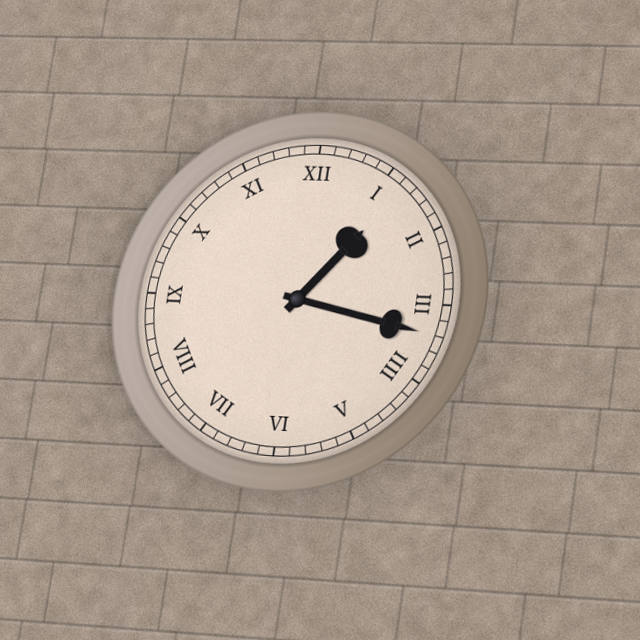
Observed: 1h17
